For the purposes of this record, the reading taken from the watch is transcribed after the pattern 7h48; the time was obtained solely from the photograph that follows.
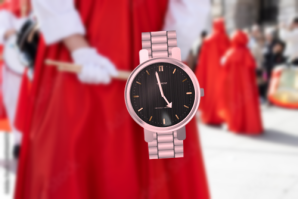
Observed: 4h58
